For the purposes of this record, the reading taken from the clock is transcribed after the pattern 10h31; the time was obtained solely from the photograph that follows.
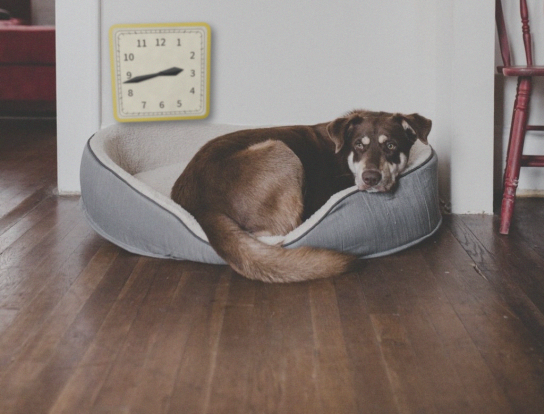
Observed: 2h43
